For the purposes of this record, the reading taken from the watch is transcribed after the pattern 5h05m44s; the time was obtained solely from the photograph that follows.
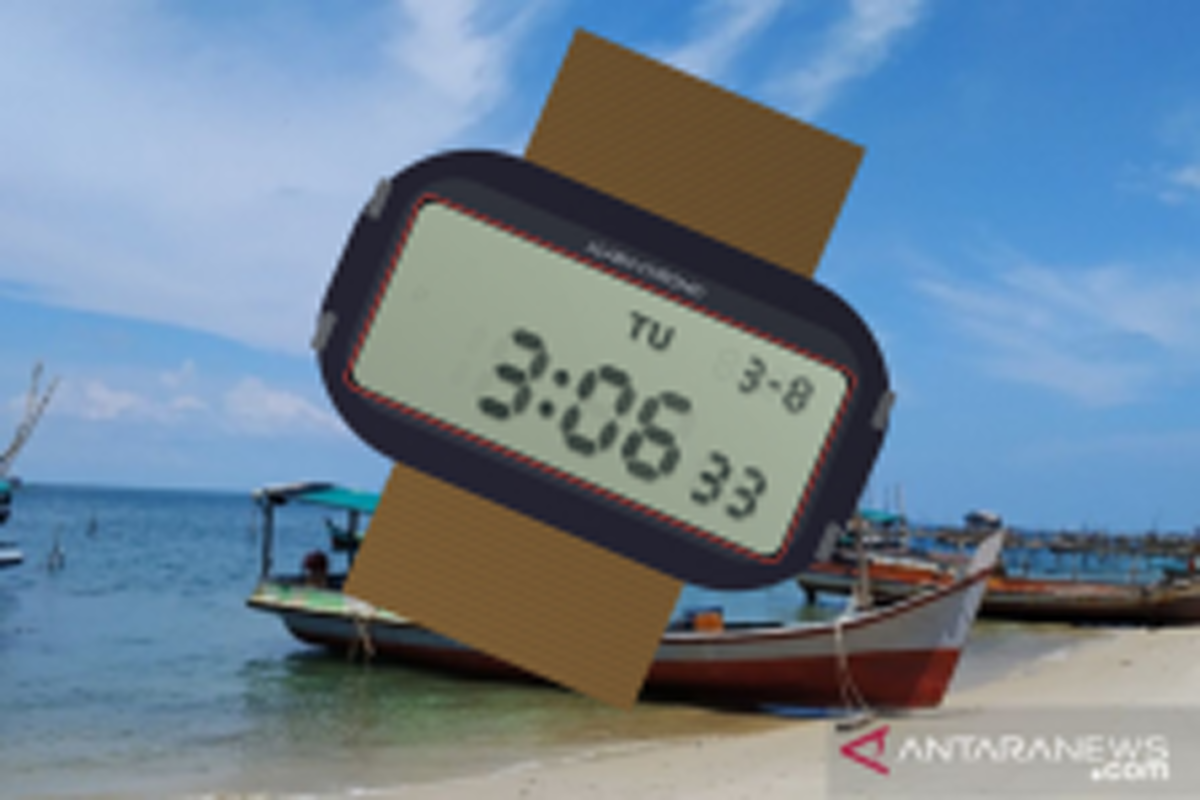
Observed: 3h06m33s
